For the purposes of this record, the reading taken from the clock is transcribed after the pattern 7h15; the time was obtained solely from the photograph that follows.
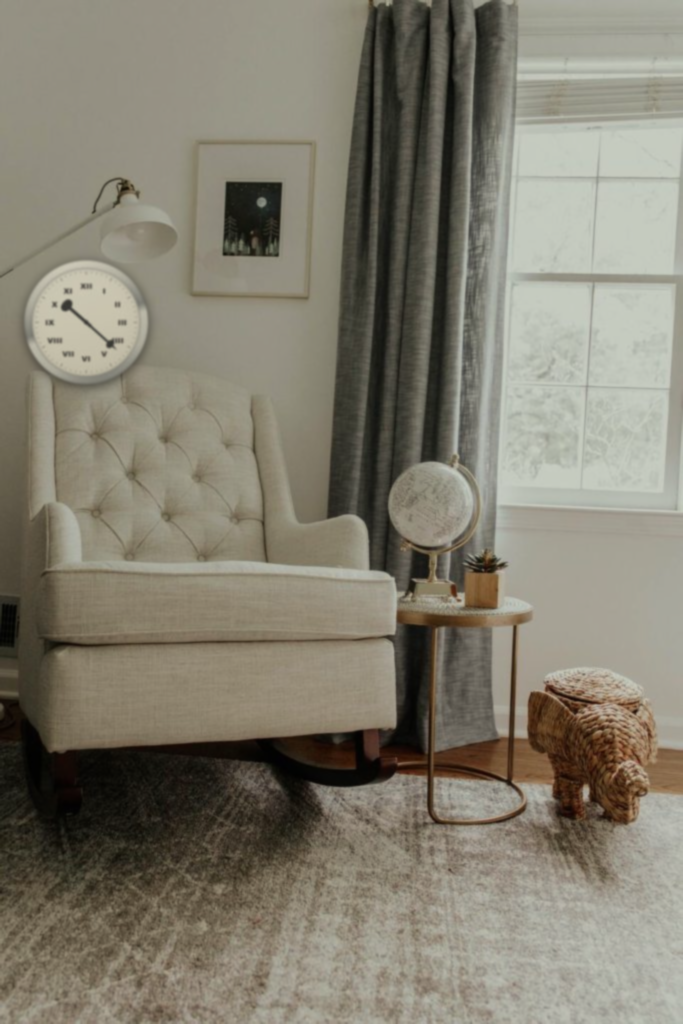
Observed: 10h22
